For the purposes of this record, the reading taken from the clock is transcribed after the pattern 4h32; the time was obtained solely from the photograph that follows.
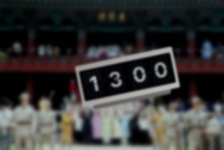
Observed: 13h00
